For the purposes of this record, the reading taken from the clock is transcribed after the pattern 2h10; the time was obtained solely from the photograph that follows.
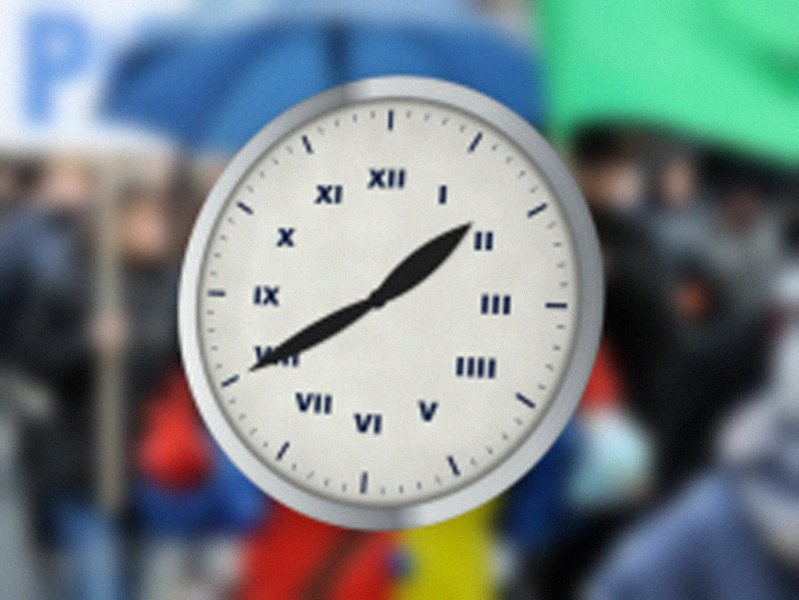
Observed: 1h40
